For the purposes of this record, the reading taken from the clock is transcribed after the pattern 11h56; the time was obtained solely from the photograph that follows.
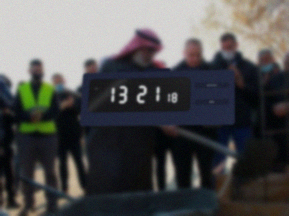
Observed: 13h21
